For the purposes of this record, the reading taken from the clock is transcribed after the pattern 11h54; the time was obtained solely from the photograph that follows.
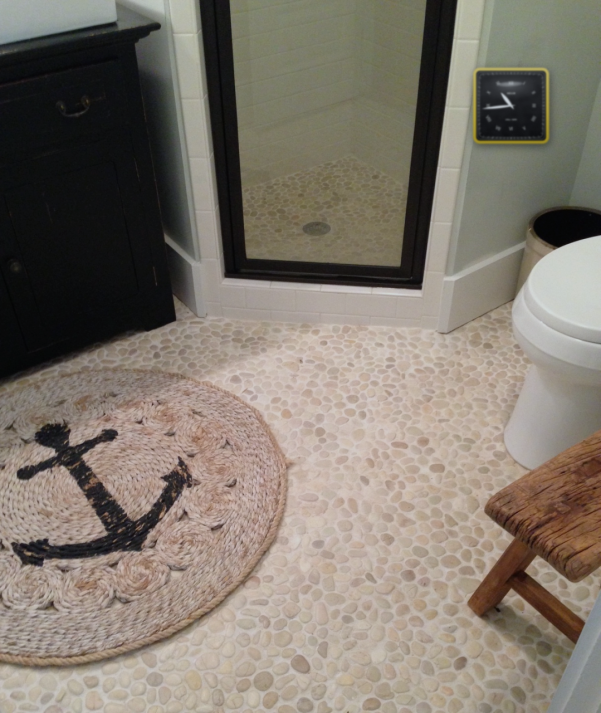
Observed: 10h44
